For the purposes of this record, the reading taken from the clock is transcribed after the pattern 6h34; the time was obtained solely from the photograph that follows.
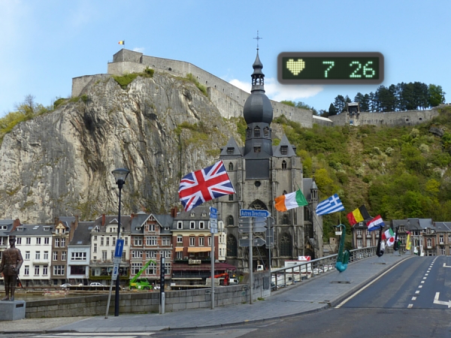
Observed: 7h26
